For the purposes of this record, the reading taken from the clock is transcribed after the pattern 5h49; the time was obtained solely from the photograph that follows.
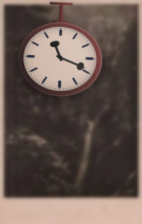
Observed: 11h19
